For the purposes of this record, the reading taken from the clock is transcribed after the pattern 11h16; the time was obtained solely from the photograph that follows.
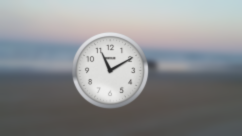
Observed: 11h10
